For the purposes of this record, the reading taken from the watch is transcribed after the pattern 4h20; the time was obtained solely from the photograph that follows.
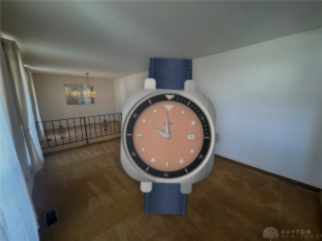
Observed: 9h59
